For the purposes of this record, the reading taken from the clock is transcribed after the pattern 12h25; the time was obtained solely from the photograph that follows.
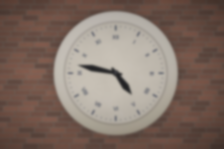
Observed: 4h47
